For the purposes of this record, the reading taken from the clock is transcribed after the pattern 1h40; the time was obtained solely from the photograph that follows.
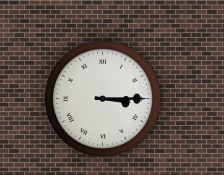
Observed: 3h15
